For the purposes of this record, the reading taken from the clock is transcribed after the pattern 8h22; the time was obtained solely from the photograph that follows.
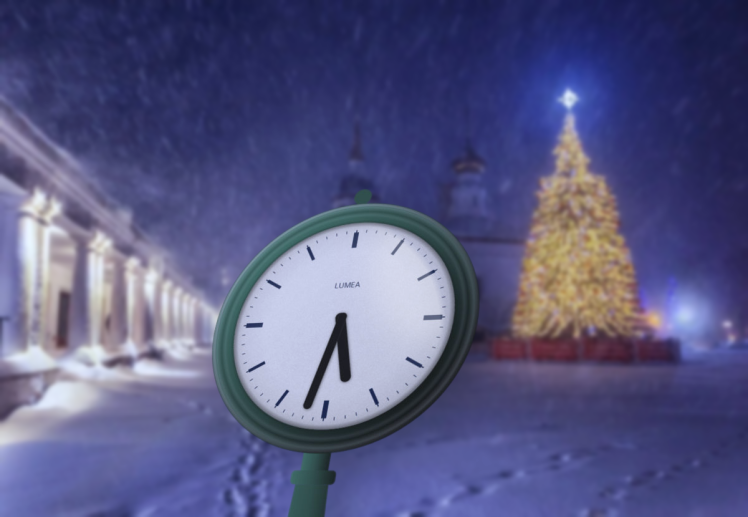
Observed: 5h32
